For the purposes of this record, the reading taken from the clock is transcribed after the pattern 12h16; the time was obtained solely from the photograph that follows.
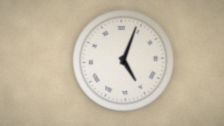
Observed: 5h04
